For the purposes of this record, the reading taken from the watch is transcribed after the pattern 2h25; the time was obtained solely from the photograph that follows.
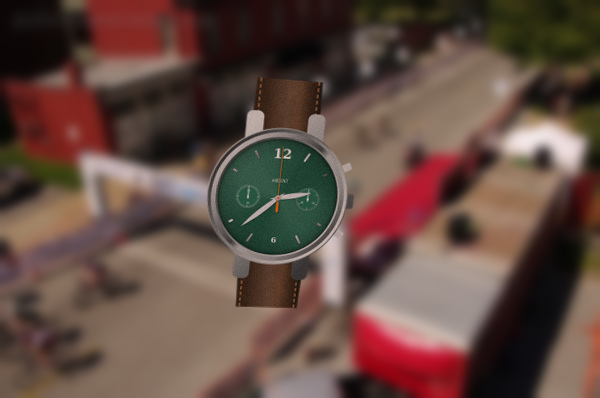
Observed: 2h38
